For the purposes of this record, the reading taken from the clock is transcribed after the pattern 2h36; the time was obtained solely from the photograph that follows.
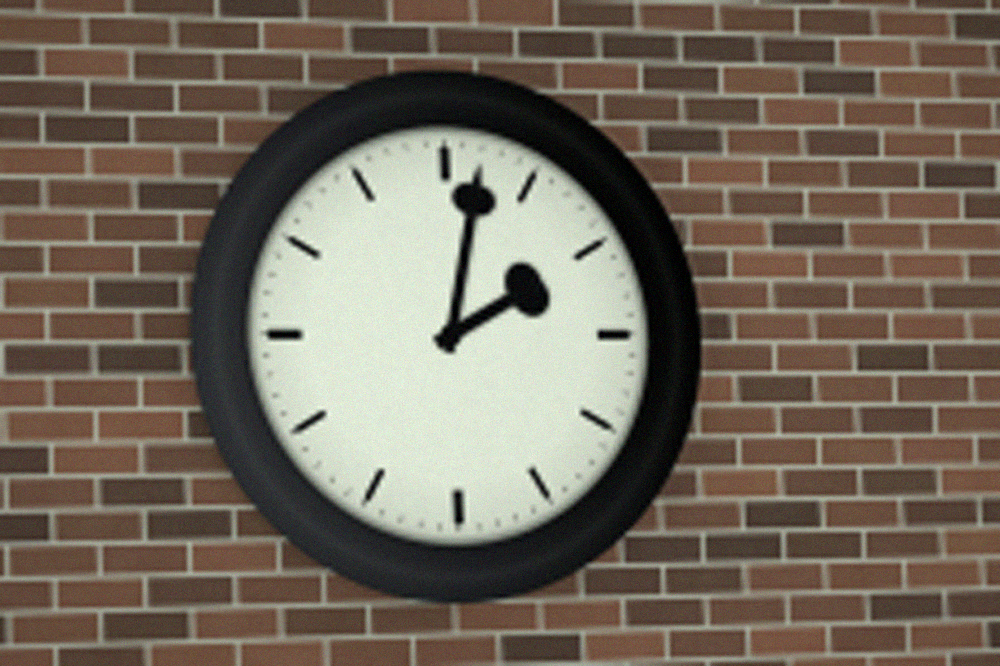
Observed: 2h02
